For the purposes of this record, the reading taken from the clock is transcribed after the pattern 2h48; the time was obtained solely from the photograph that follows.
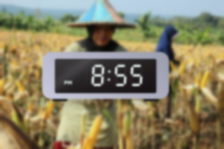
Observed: 8h55
